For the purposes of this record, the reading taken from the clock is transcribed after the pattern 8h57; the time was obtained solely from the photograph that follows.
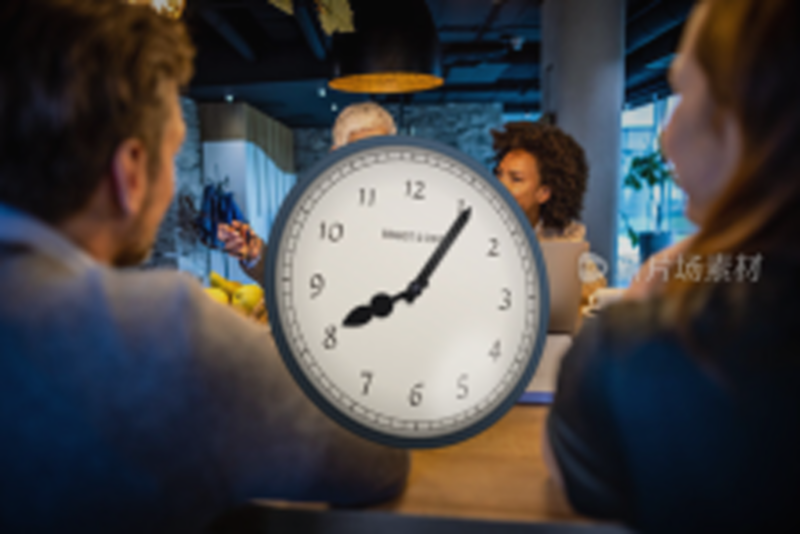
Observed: 8h06
